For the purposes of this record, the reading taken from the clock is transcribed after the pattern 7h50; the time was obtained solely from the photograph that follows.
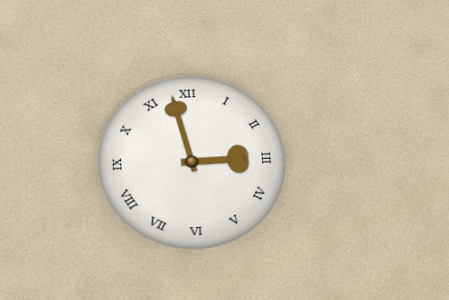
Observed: 2h58
